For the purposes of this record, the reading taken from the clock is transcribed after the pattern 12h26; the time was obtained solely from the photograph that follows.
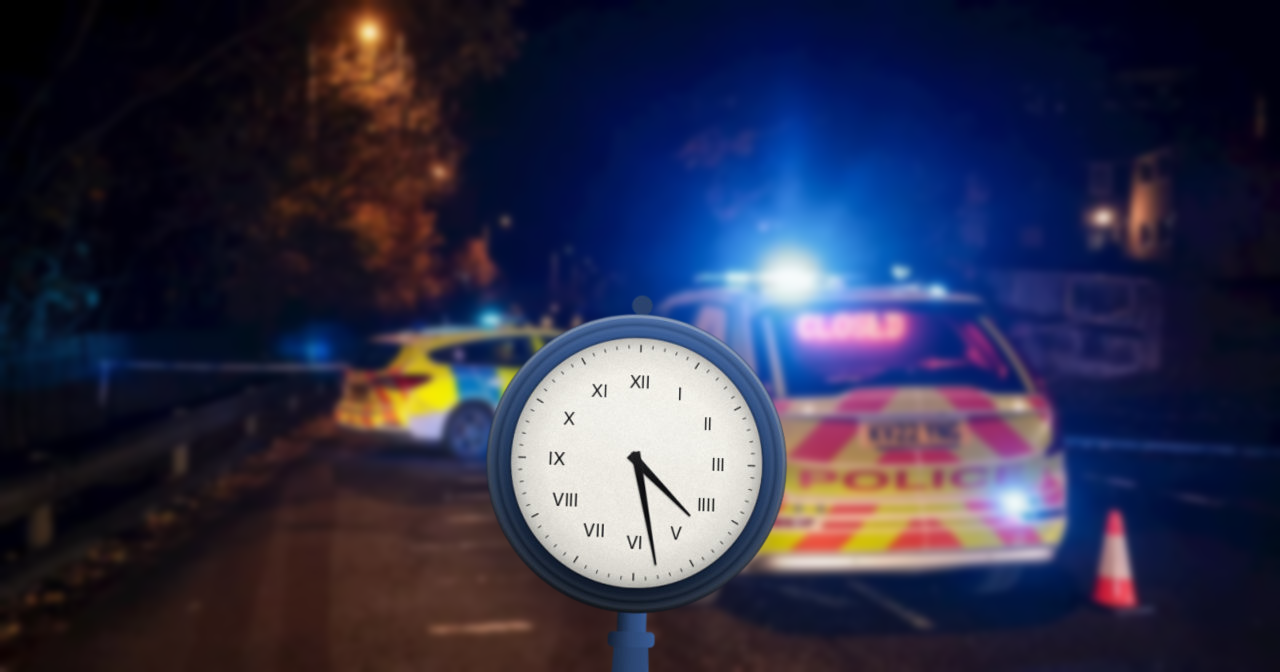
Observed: 4h28
